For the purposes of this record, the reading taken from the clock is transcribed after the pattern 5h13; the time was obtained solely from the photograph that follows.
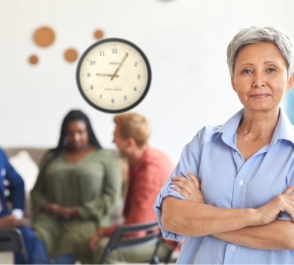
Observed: 9h05
